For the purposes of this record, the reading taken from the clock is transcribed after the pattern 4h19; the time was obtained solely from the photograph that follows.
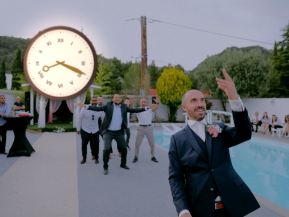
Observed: 8h19
